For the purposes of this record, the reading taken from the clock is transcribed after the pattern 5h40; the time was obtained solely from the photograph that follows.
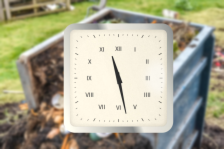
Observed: 11h28
